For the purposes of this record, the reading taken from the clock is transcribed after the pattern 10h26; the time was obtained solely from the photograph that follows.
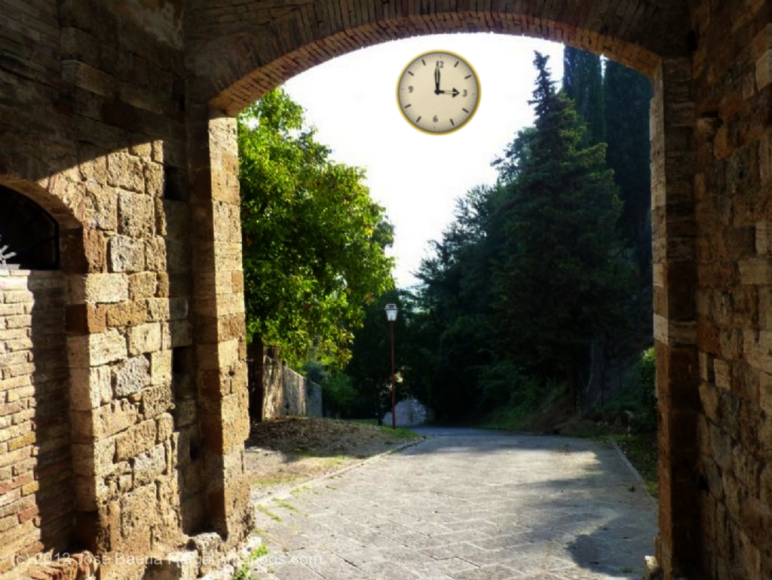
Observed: 2h59
